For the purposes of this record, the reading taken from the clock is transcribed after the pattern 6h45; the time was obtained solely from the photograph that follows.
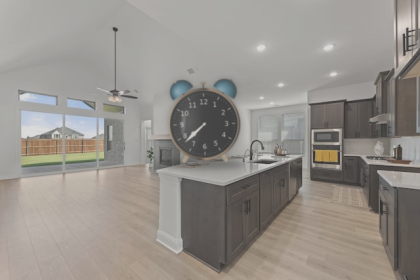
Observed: 7h38
